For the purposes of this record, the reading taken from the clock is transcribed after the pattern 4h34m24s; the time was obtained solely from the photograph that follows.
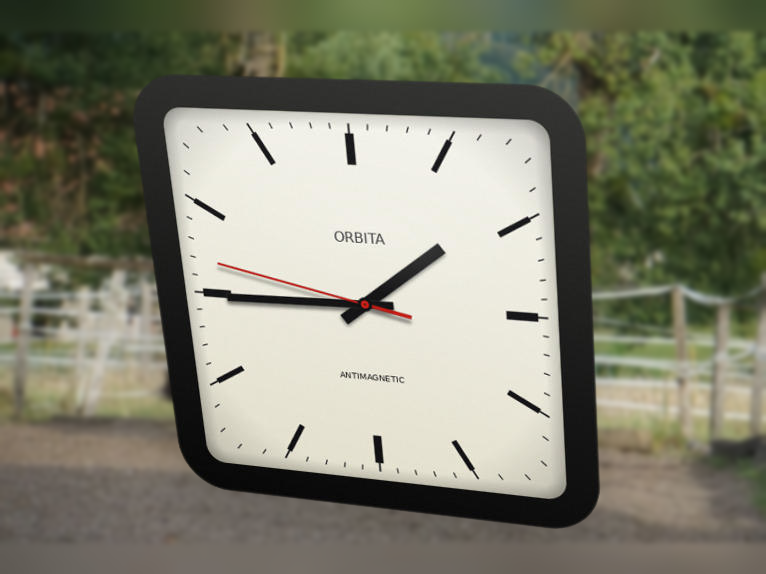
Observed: 1h44m47s
